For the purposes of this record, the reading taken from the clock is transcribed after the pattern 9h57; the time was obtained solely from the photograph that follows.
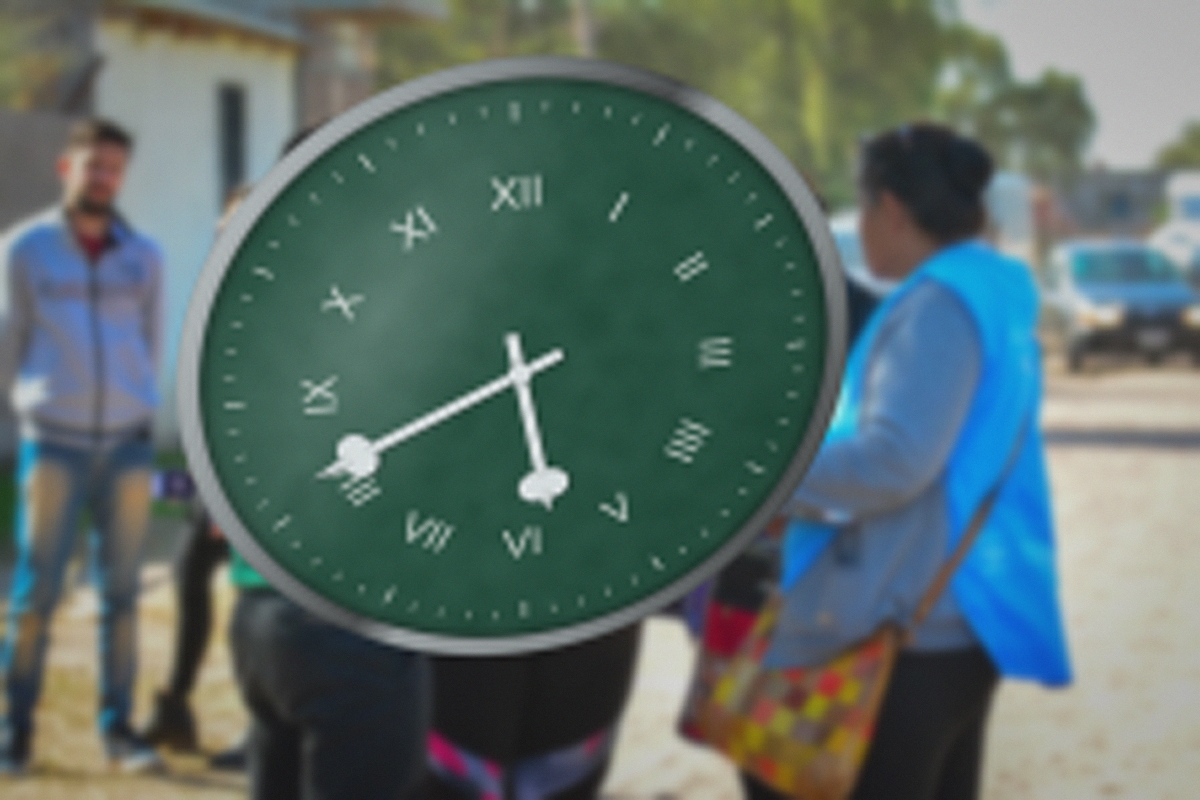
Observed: 5h41
